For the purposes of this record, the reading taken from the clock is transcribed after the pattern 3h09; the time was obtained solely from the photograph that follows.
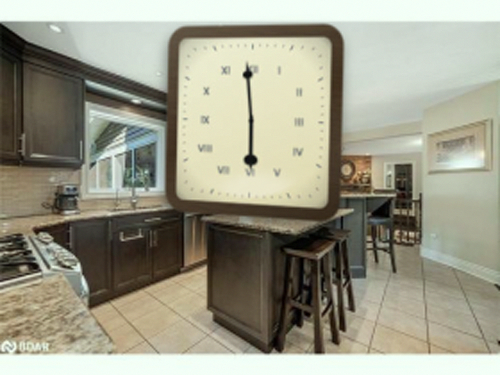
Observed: 5h59
